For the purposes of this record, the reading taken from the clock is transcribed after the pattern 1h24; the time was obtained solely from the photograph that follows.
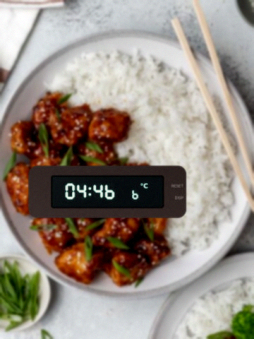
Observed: 4h46
